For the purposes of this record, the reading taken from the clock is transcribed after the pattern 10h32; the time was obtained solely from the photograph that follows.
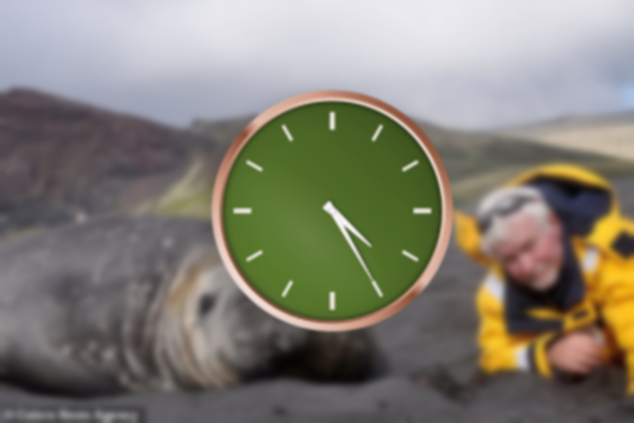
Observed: 4h25
